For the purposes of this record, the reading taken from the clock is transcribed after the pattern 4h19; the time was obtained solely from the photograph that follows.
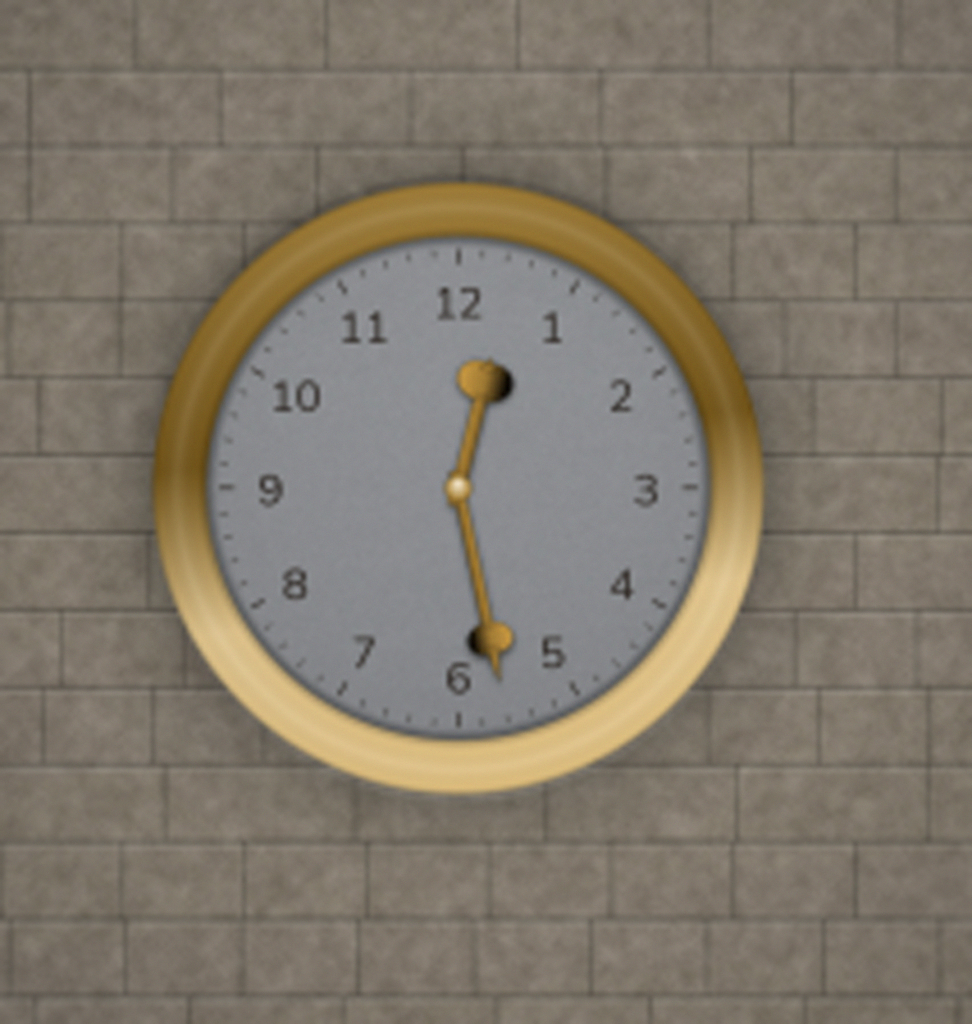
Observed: 12h28
